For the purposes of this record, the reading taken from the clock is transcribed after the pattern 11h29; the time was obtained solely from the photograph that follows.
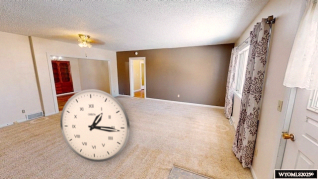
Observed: 1h16
